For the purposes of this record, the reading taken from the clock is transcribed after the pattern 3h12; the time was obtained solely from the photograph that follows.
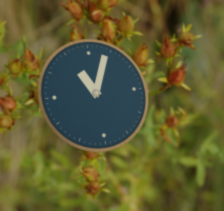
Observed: 11h04
